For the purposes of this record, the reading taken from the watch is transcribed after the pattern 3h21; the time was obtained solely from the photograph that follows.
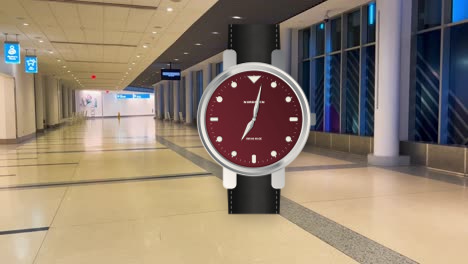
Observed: 7h02
